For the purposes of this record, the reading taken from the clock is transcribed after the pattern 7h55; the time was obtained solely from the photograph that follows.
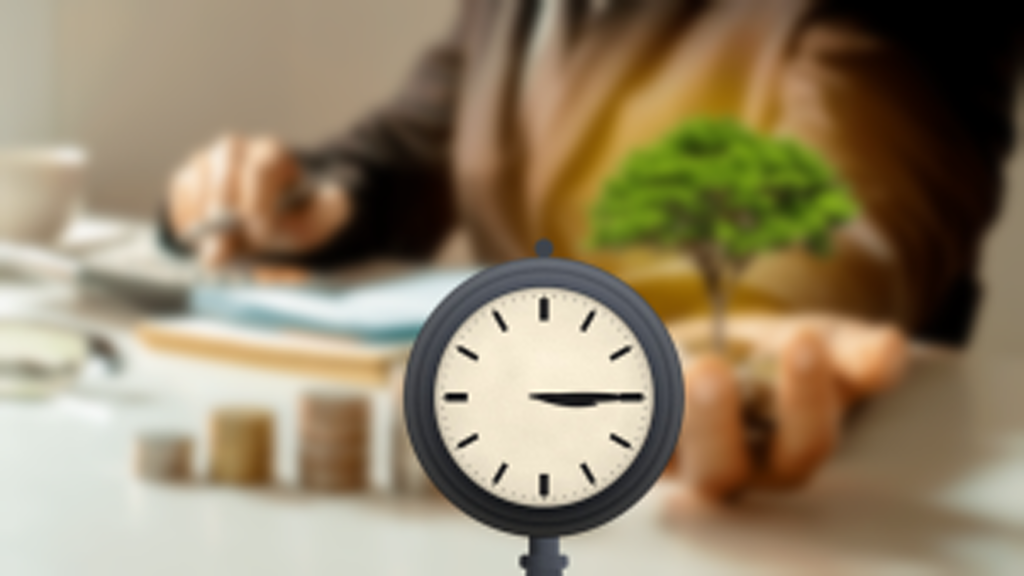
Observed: 3h15
